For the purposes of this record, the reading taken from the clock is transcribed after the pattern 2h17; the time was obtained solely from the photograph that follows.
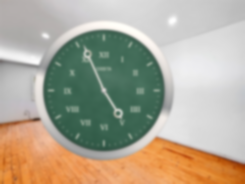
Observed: 4h56
